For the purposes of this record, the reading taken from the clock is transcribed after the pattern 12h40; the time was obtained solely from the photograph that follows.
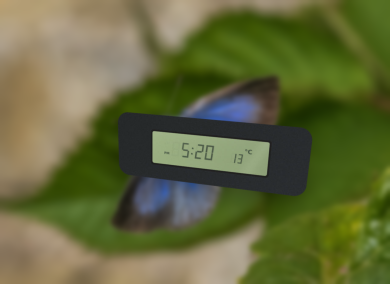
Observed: 5h20
